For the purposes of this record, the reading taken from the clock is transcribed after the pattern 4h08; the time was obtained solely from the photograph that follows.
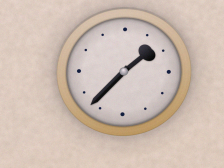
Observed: 1h37
